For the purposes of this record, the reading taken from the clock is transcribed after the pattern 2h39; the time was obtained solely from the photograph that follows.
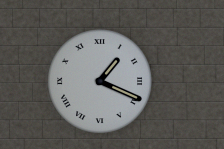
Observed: 1h19
